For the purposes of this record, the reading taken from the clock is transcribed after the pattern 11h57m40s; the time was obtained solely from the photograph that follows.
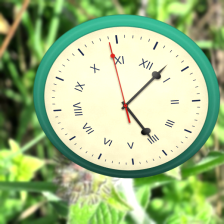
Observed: 4h02m54s
